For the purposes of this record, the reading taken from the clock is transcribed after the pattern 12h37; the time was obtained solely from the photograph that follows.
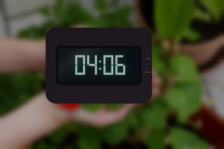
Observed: 4h06
